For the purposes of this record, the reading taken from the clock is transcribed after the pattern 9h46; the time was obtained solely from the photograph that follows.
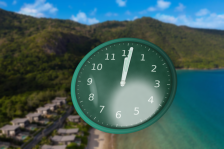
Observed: 12h01
